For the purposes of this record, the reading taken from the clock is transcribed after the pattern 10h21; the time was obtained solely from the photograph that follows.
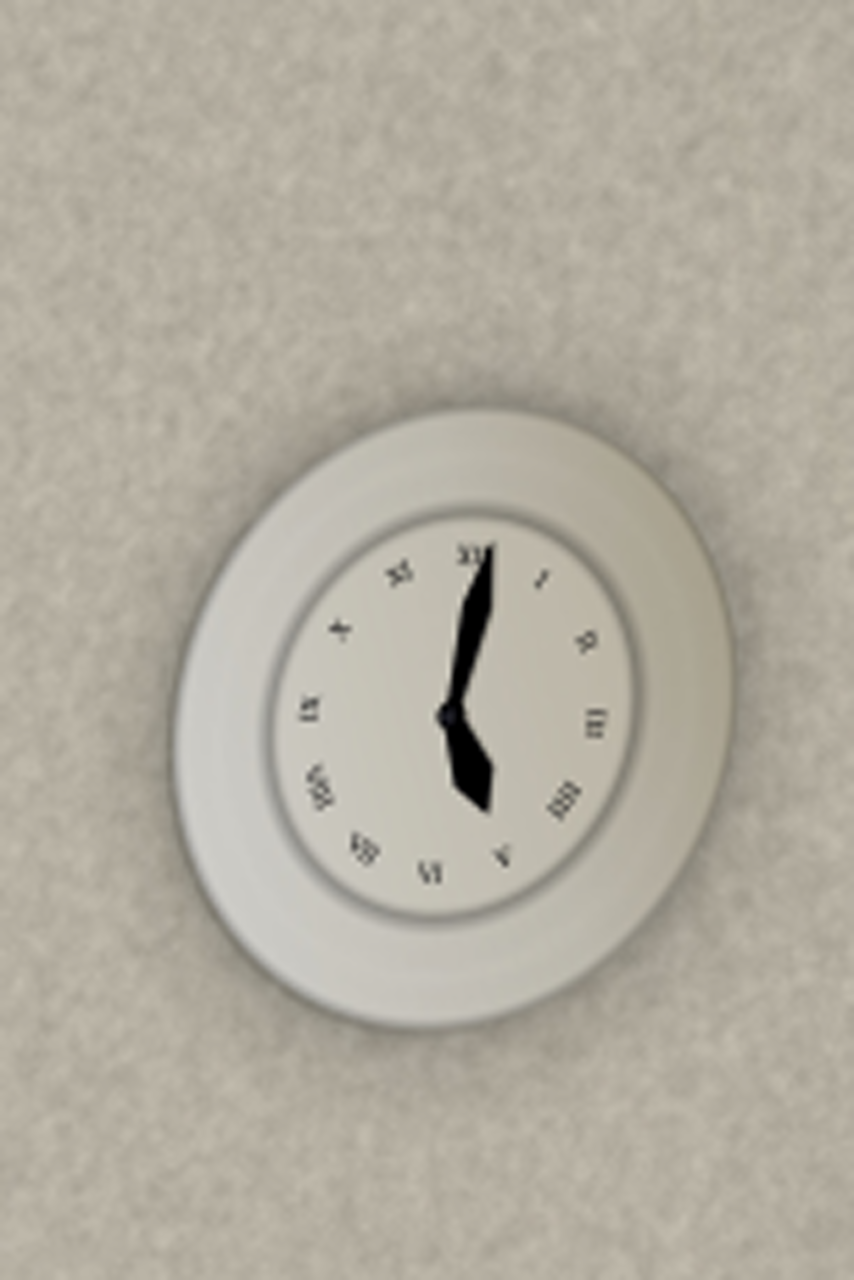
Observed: 5h01
